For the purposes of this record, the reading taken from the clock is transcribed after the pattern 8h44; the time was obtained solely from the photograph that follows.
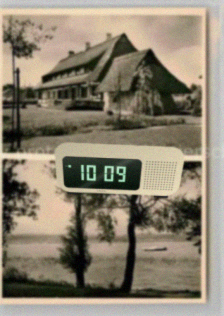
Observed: 10h09
